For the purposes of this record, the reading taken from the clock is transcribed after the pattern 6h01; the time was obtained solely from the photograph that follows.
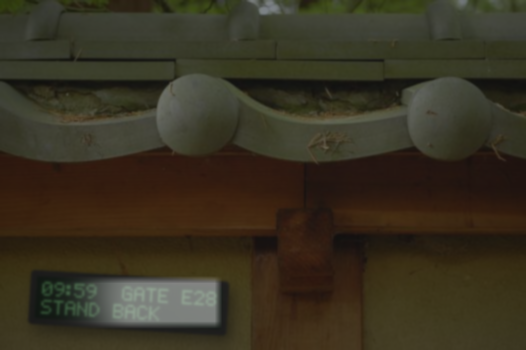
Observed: 9h59
